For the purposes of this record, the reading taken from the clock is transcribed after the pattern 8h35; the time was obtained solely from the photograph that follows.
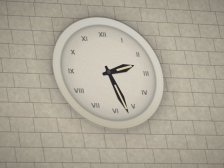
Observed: 2h27
